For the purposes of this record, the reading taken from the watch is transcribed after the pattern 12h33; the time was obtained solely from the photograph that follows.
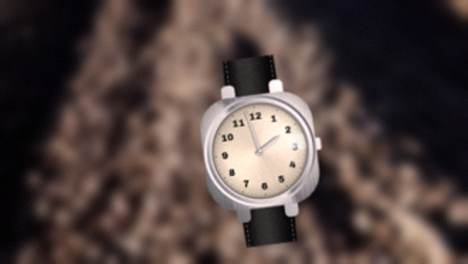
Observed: 1h58
